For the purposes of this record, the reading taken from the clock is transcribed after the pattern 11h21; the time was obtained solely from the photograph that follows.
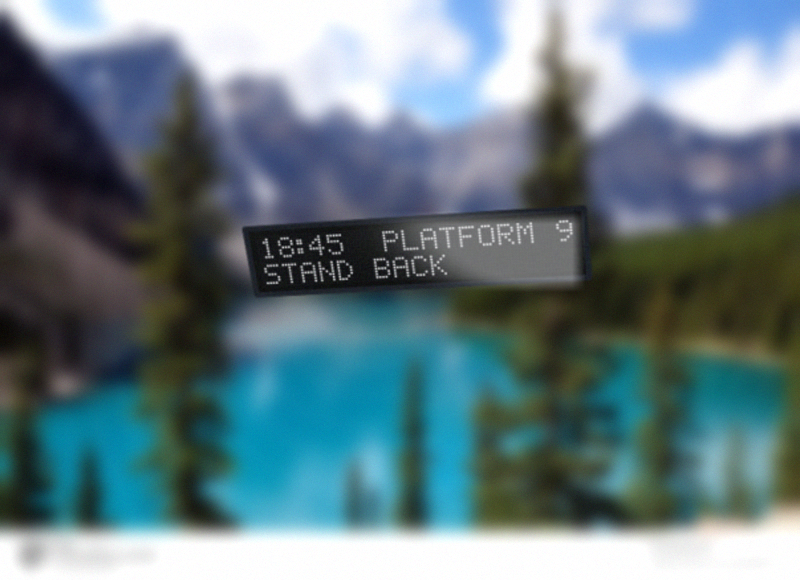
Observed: 18h45
